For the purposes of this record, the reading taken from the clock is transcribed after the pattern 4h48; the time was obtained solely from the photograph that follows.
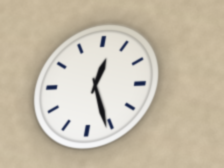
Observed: 12h26
